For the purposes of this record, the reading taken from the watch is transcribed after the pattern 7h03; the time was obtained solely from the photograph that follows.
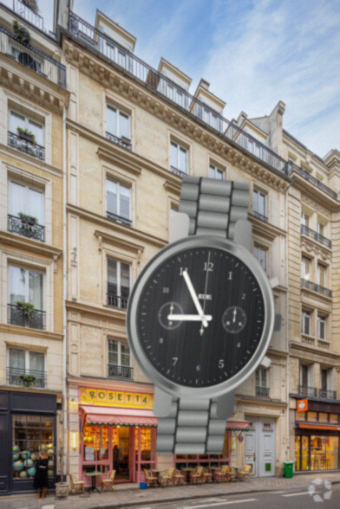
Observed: 8h55
